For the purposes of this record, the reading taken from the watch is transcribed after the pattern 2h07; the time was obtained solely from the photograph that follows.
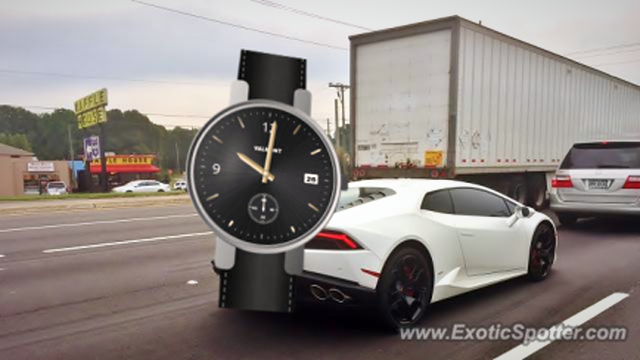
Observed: 10h01
